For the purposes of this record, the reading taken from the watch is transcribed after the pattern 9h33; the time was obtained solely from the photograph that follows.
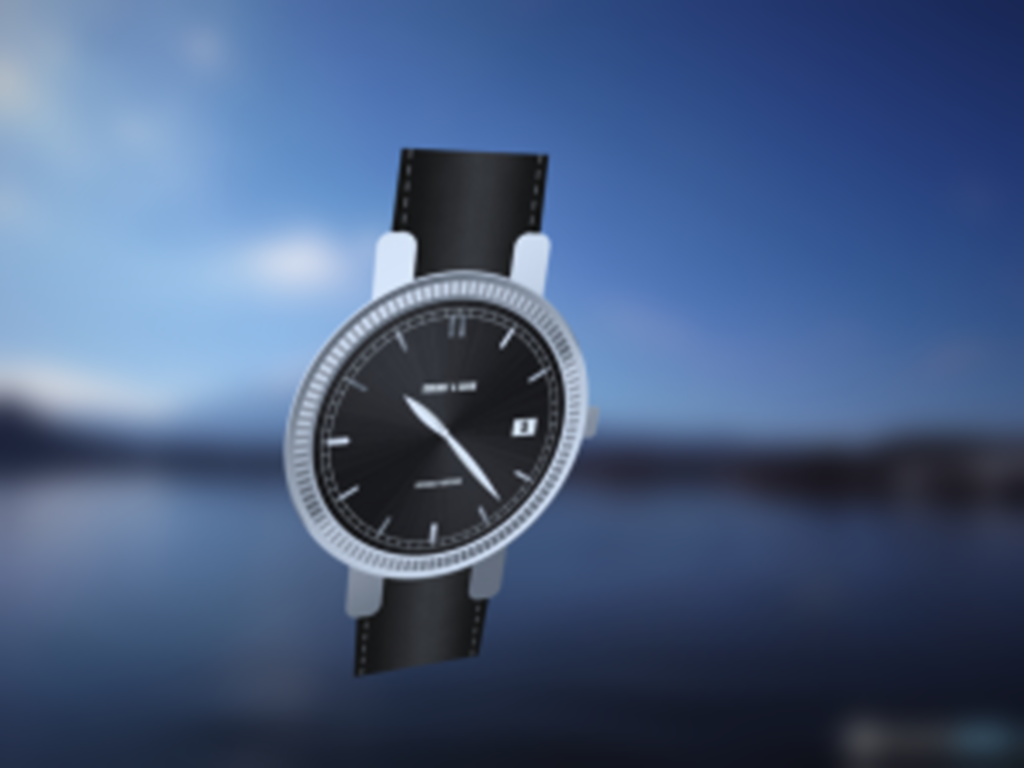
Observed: 10h23
